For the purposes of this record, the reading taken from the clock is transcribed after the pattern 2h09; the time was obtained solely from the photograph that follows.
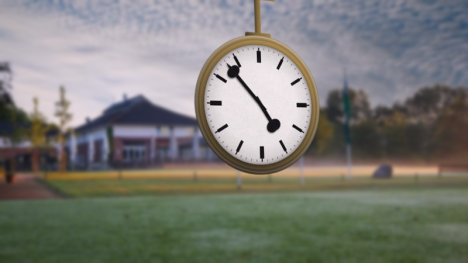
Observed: 4h53
